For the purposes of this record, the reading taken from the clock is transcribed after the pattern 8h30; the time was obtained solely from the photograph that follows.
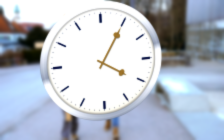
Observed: 4h05
